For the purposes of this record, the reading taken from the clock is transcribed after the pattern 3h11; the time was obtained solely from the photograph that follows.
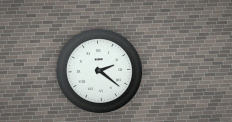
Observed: 2h22
